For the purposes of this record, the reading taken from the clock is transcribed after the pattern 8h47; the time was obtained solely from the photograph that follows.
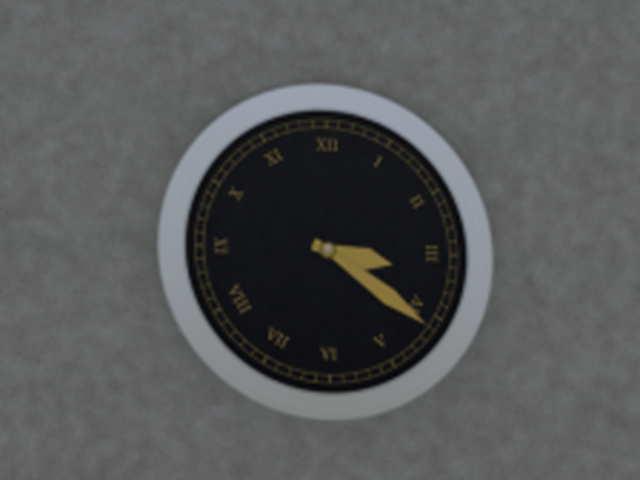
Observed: 3h21
